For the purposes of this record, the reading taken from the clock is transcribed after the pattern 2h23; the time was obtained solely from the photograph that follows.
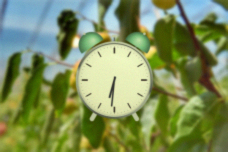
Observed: 6h31
